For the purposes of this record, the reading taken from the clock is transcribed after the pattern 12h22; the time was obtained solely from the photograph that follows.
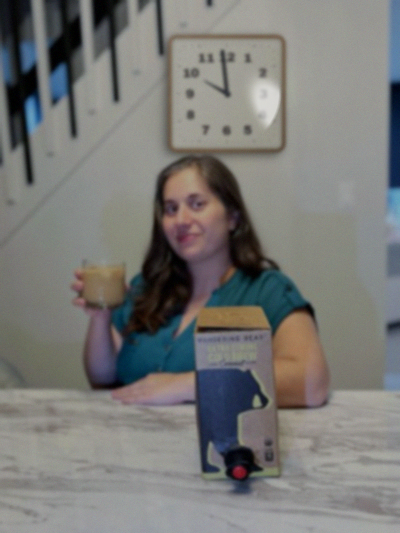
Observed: 9h59
